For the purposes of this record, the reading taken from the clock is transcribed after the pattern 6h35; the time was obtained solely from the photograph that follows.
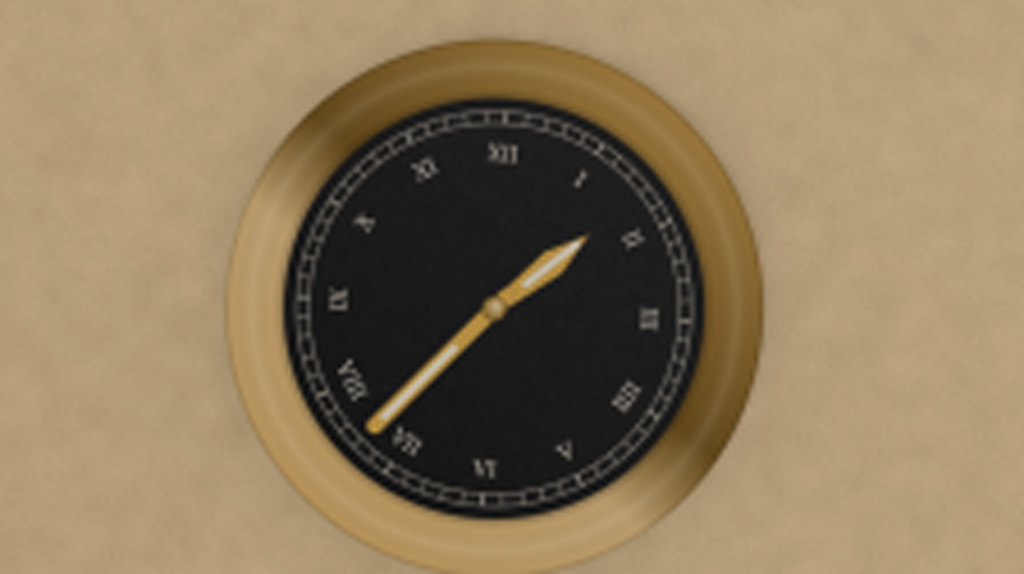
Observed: 1h37
